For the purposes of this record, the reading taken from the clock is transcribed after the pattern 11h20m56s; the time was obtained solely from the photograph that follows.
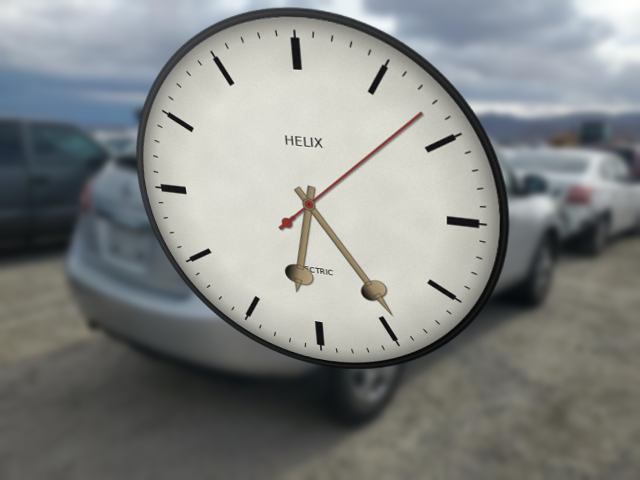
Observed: 6h24m08s
